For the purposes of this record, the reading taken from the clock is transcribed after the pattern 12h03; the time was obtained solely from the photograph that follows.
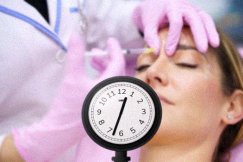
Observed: 12h33
